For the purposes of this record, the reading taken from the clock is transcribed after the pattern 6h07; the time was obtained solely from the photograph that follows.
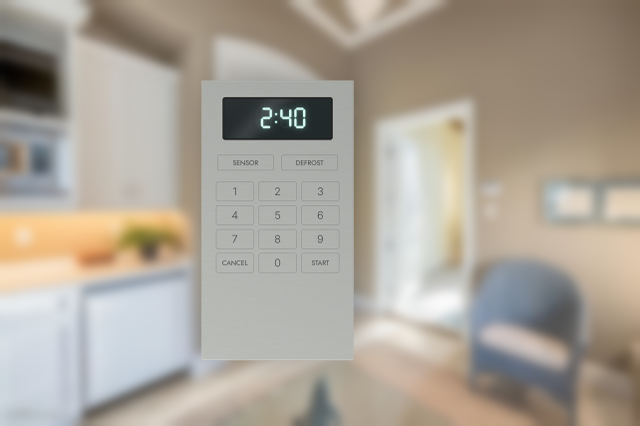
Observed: 2h40
